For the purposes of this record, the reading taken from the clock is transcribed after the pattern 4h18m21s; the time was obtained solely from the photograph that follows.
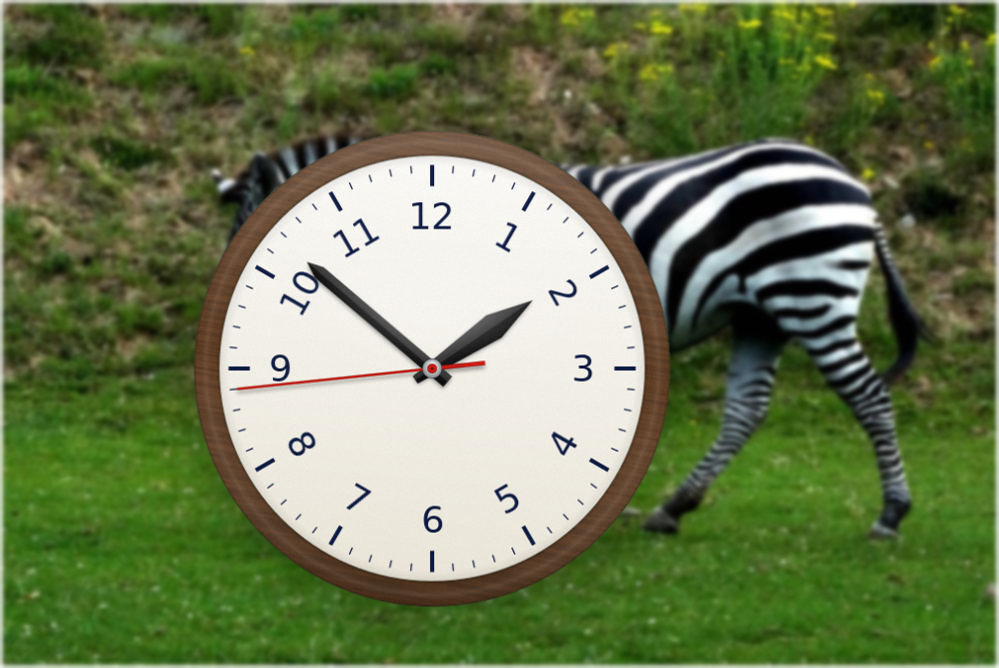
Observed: 1h51m44s
